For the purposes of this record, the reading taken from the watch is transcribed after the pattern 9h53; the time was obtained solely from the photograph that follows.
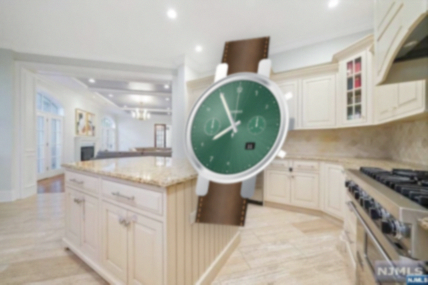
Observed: 7h55
